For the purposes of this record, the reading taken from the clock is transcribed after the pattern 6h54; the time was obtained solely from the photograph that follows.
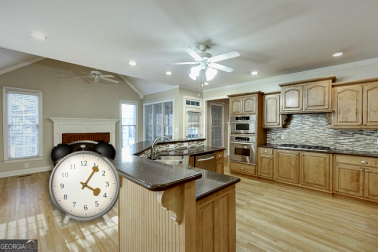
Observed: 4h06
